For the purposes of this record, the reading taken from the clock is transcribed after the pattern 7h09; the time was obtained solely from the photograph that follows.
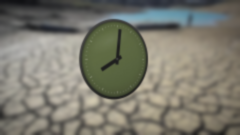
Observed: 8h01
